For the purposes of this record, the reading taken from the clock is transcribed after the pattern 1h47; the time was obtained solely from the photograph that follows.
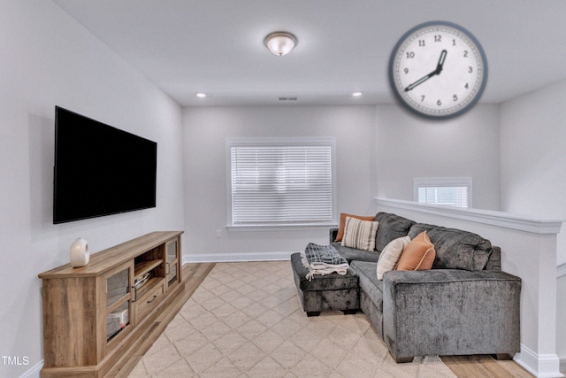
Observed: 12h40
